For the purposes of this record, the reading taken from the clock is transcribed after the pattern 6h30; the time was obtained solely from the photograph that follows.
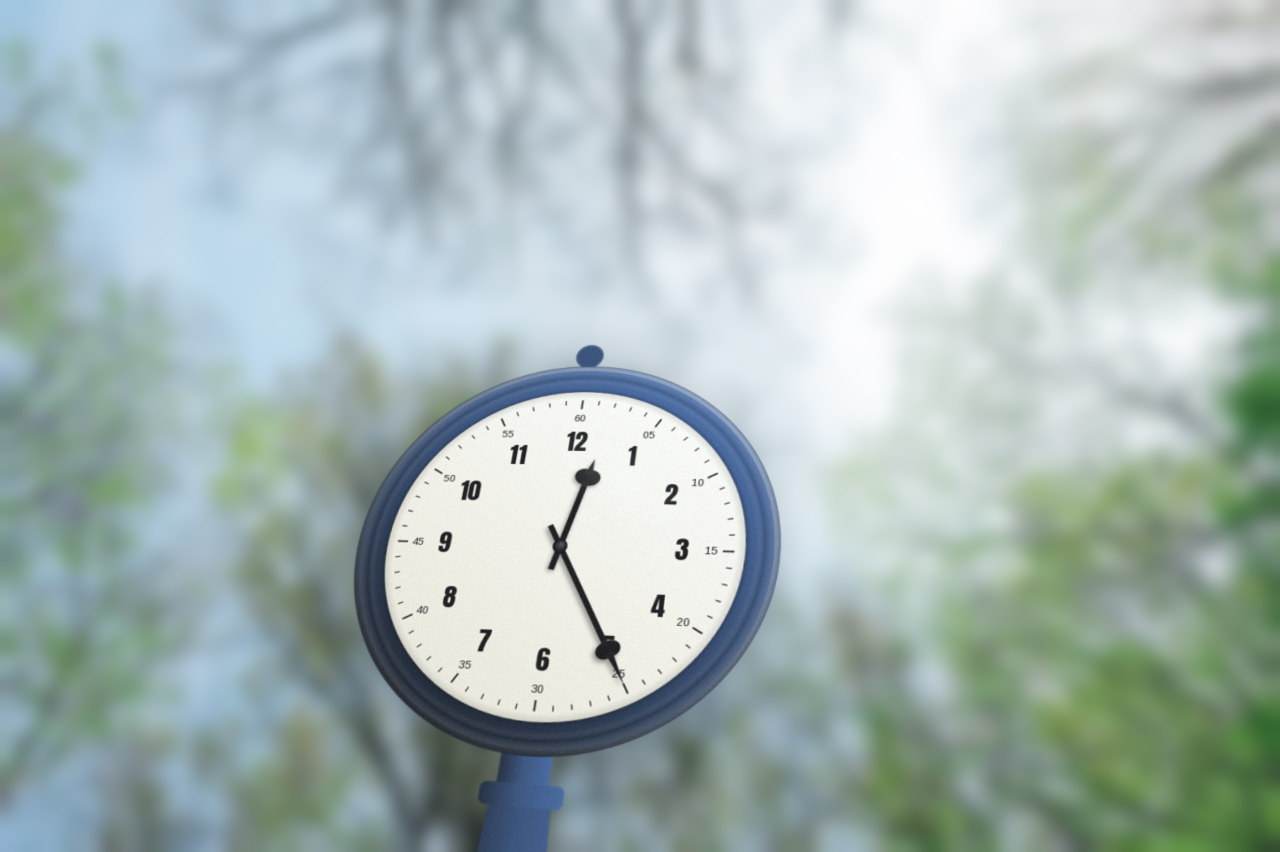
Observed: 12h25
